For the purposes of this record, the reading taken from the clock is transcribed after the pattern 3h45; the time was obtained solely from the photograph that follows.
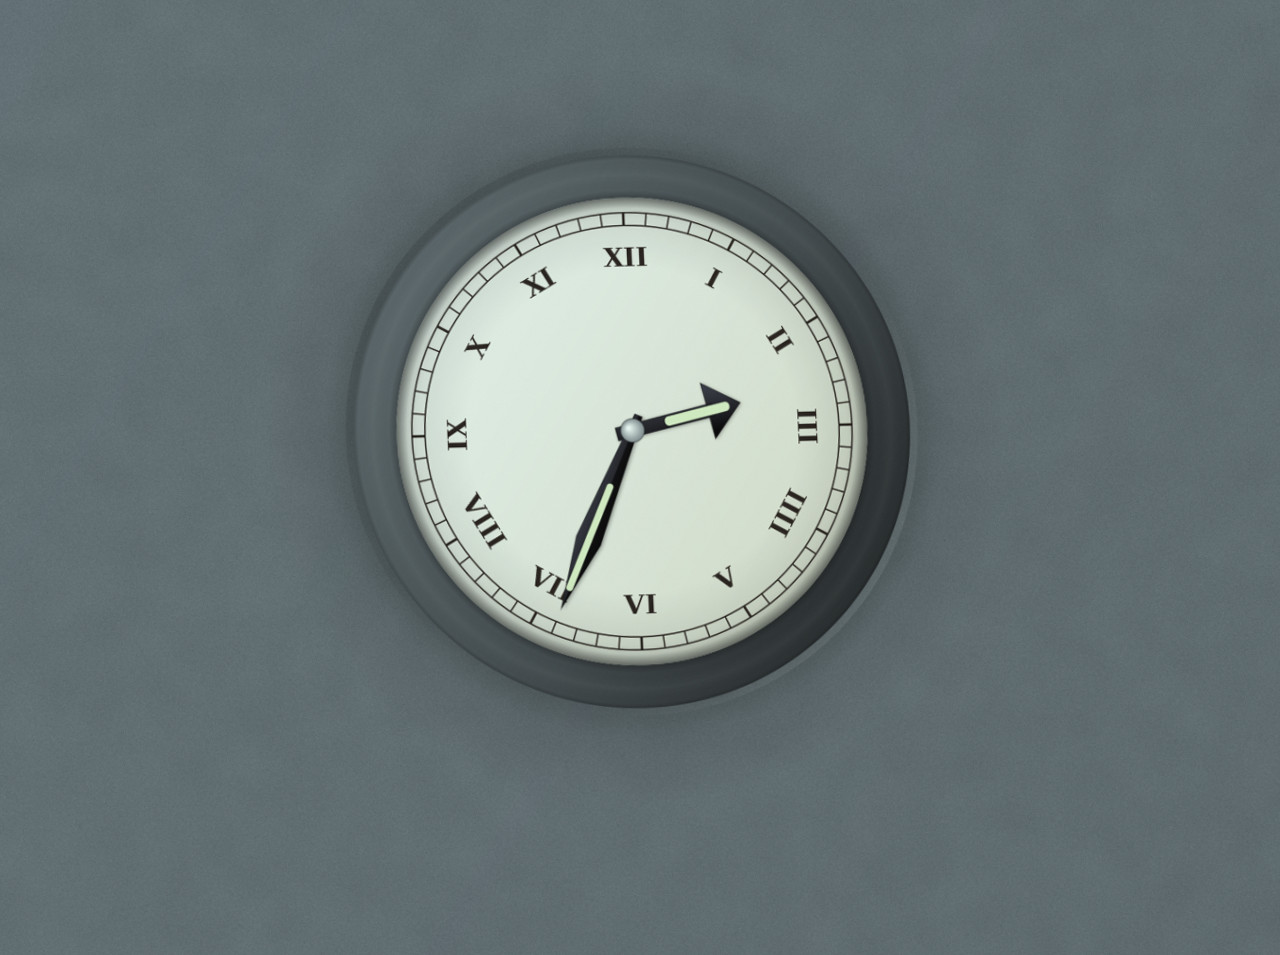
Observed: 2h34
